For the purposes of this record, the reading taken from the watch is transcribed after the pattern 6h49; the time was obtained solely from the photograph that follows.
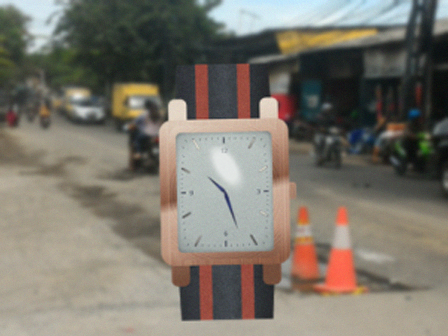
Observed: 10h27
